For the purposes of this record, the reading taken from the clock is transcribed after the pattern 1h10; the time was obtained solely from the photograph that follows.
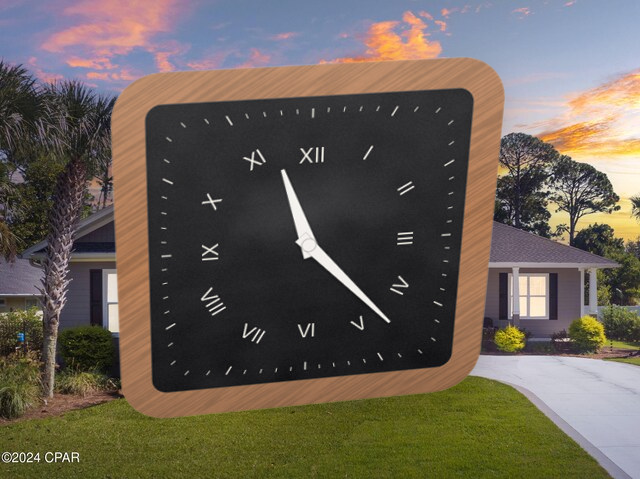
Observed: 11h23
